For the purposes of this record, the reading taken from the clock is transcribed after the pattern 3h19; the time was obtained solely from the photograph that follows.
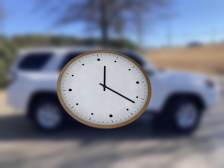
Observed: 12h22
